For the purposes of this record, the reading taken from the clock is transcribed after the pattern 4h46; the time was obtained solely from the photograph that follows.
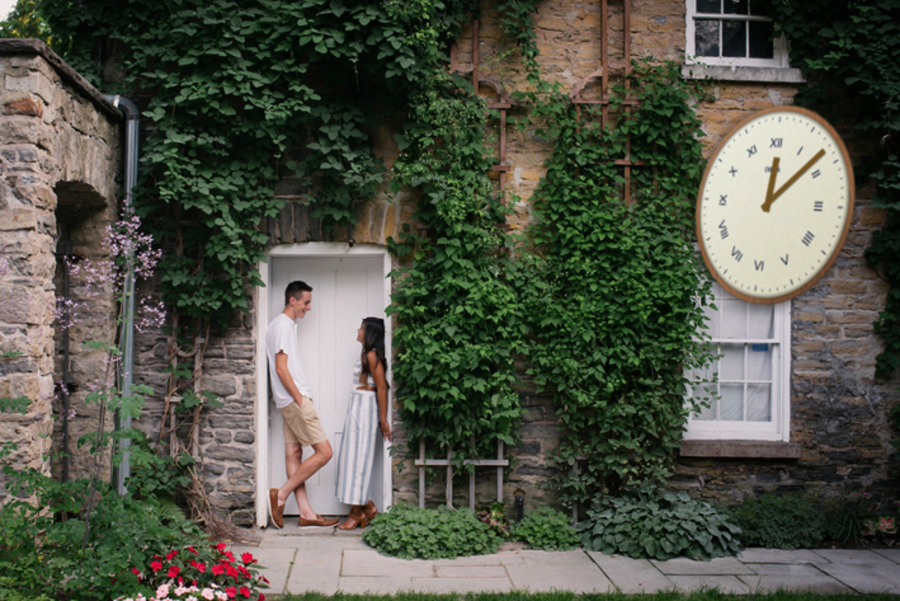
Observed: 12h08
